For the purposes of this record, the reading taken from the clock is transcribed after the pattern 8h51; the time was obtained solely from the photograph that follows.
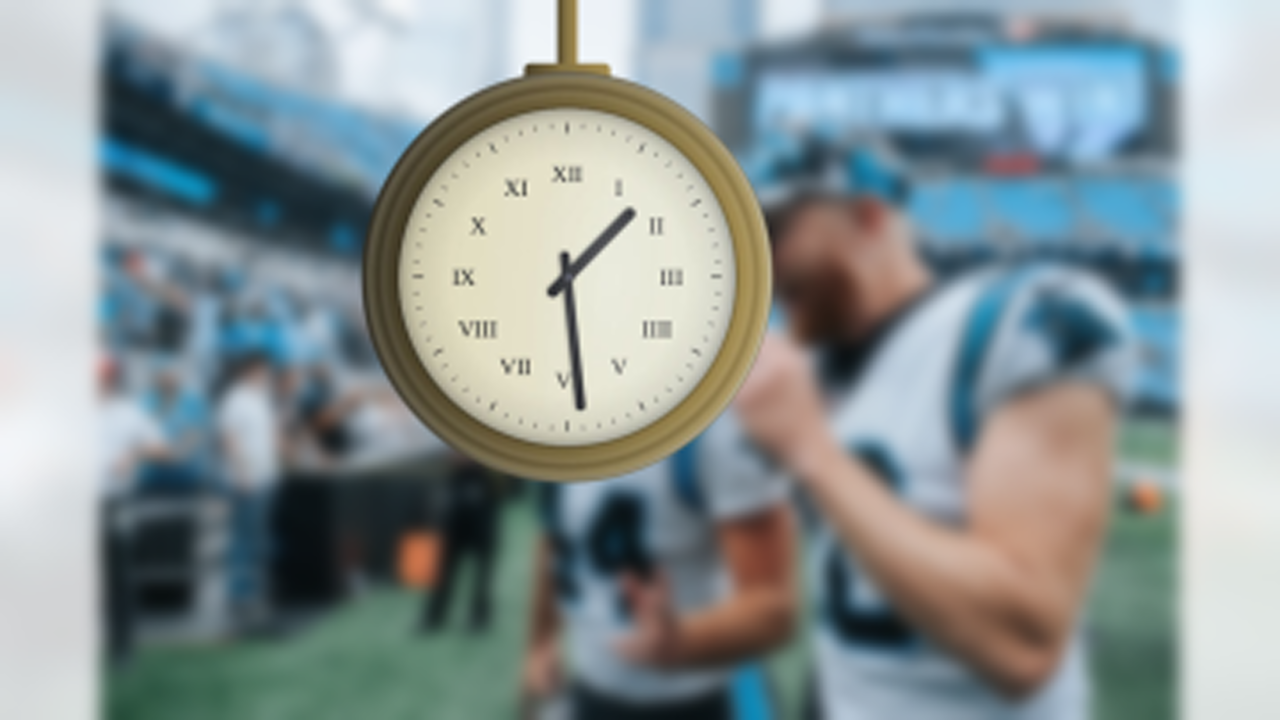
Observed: 1h29
